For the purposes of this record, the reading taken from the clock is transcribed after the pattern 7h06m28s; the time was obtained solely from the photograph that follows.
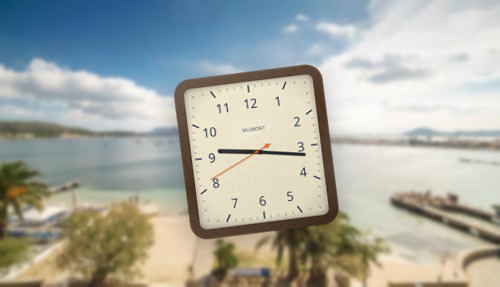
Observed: 9h16m41s
